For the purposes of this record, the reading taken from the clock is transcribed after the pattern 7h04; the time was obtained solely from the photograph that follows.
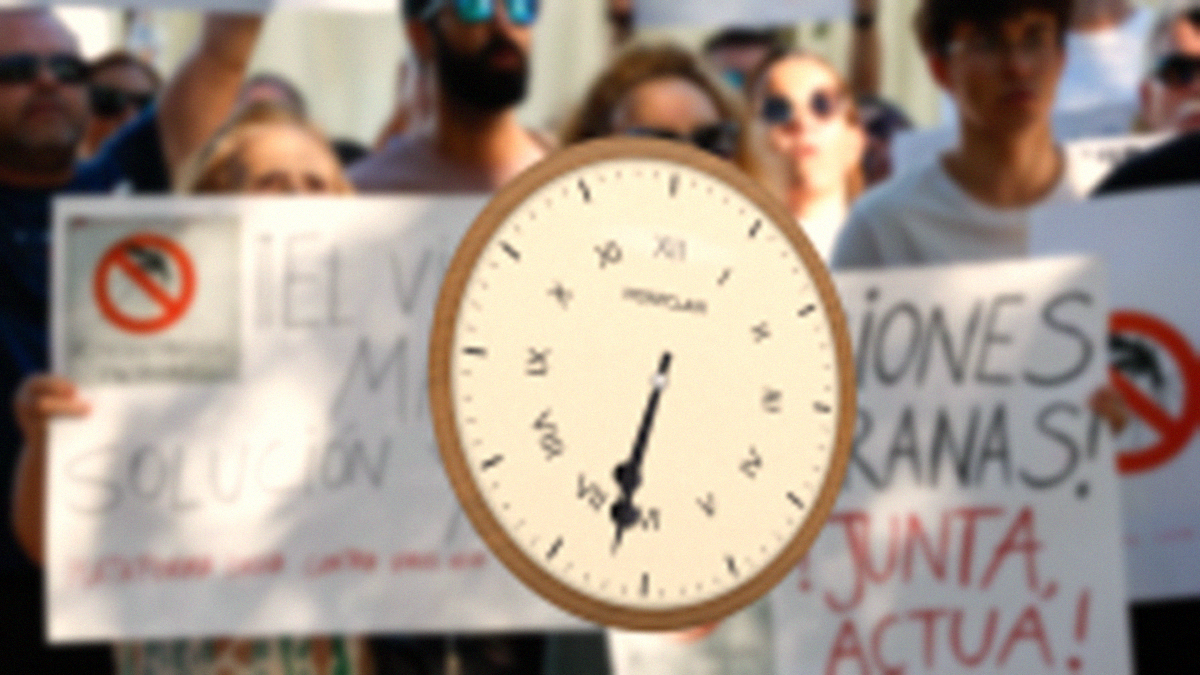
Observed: 6h32
